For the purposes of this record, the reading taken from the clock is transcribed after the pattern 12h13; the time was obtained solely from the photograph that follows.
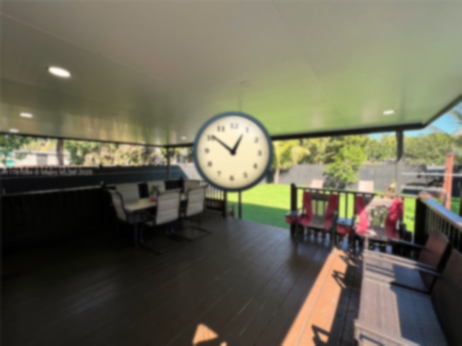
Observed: 12h51
